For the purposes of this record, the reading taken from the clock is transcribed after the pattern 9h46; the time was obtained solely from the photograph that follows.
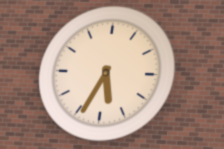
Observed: 5h34
